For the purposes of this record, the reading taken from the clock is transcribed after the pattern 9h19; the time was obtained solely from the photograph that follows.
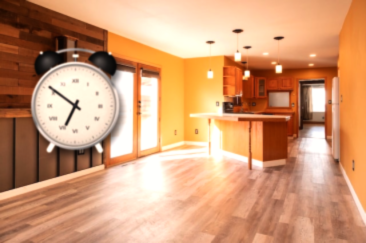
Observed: 6h51
